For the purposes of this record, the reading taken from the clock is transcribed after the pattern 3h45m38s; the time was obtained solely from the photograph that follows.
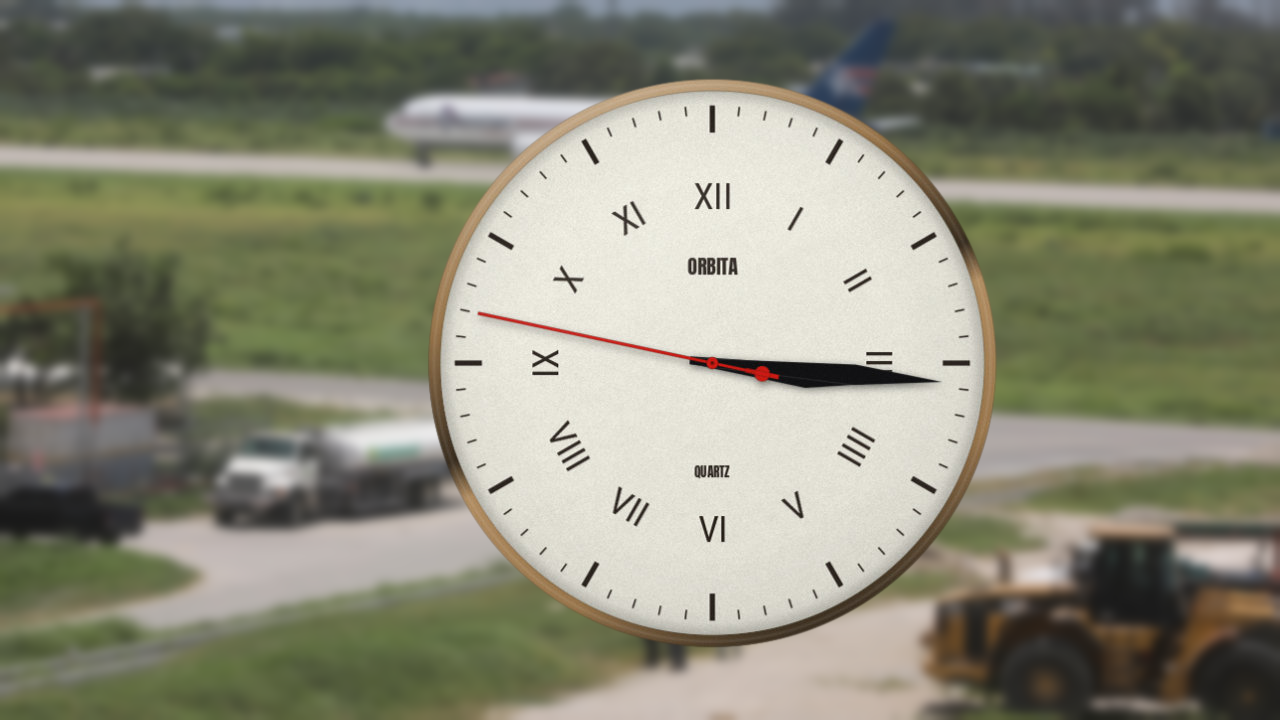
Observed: 3h15m47s
